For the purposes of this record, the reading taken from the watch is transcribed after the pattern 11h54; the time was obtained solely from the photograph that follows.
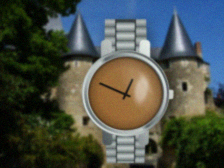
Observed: 12h49
